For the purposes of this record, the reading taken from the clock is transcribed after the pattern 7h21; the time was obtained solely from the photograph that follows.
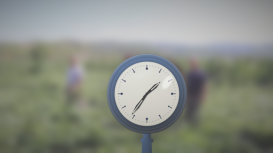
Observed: 1h36
